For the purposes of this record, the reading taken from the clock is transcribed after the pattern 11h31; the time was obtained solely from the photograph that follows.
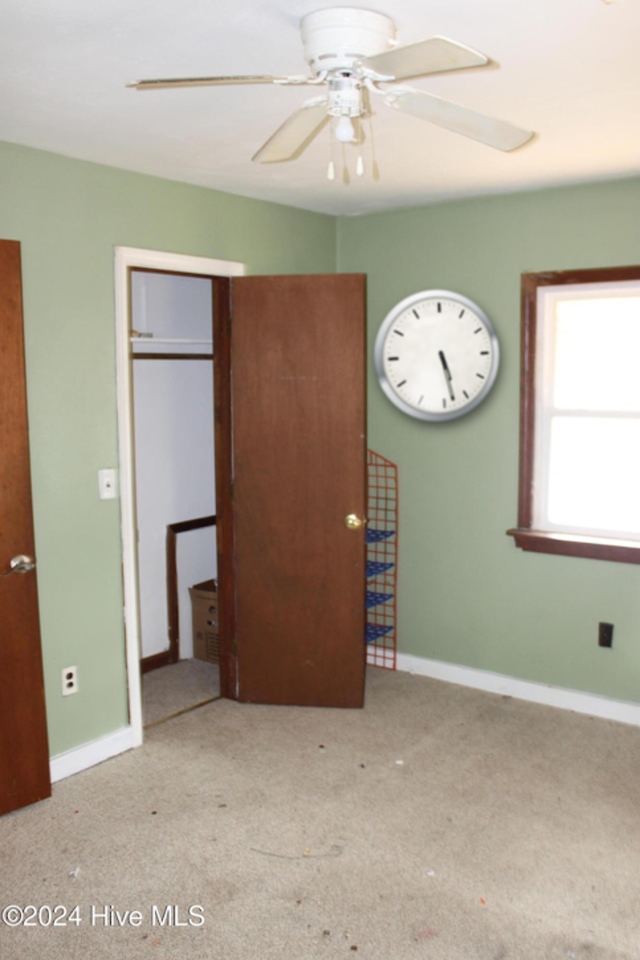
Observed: 5h28
